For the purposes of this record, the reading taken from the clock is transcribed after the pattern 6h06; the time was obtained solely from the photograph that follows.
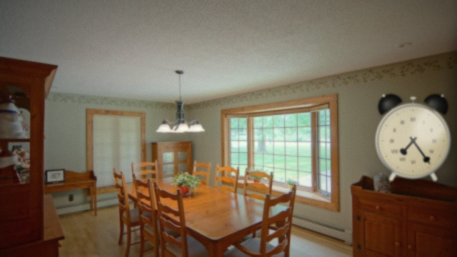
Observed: 7h24
